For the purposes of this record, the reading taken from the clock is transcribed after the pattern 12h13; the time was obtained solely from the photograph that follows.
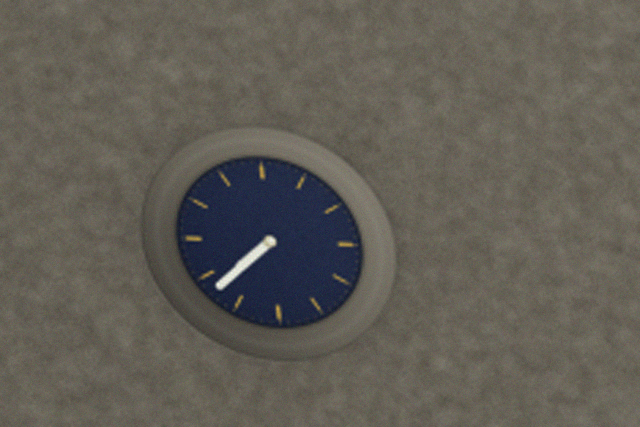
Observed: 7h38
